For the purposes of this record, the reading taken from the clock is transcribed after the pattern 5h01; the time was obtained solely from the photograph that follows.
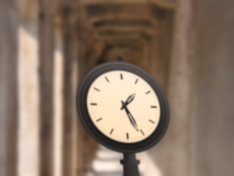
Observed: 1h26
